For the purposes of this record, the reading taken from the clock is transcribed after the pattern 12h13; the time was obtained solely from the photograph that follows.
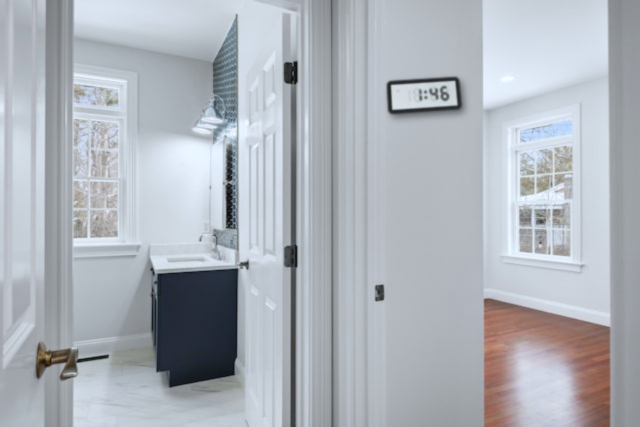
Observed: 1h46
